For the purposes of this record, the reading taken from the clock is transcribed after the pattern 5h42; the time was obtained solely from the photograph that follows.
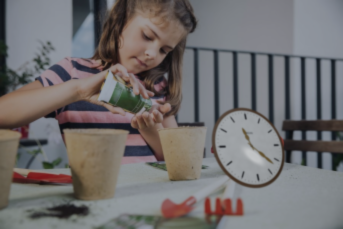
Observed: 11h22
